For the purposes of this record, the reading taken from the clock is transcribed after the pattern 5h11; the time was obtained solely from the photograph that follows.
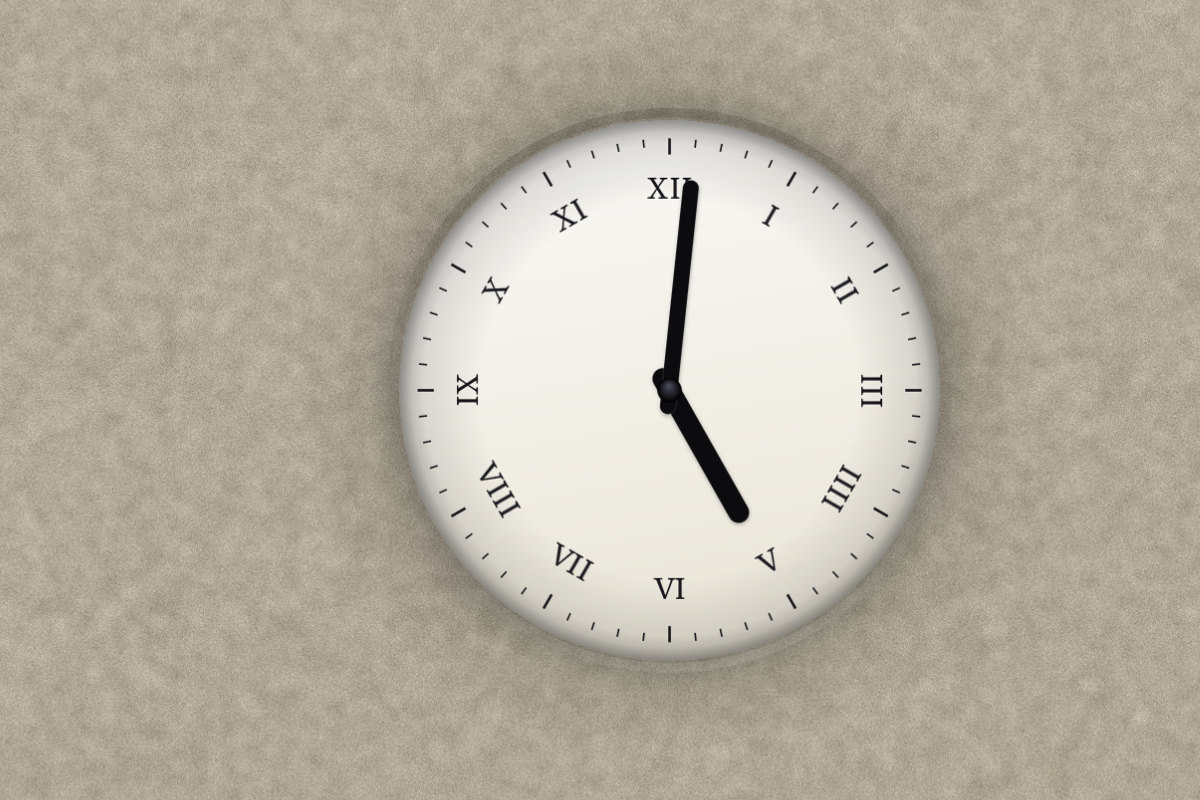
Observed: 5h01
